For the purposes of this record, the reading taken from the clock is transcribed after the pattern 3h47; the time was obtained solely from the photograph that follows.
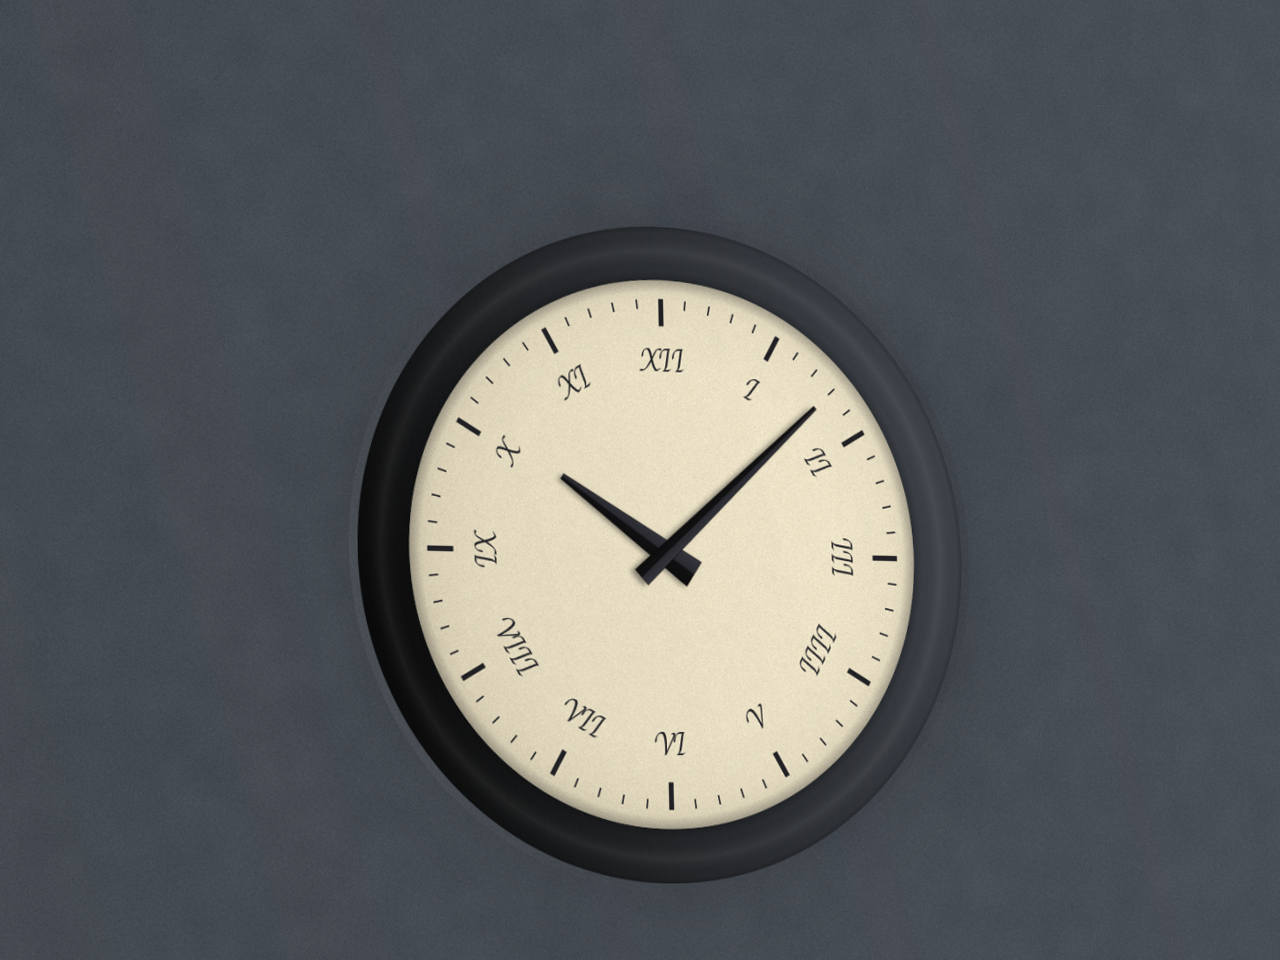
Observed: 10h08
